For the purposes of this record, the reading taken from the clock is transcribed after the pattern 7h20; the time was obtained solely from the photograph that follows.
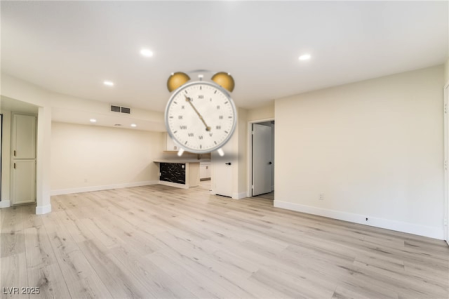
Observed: 4h54
